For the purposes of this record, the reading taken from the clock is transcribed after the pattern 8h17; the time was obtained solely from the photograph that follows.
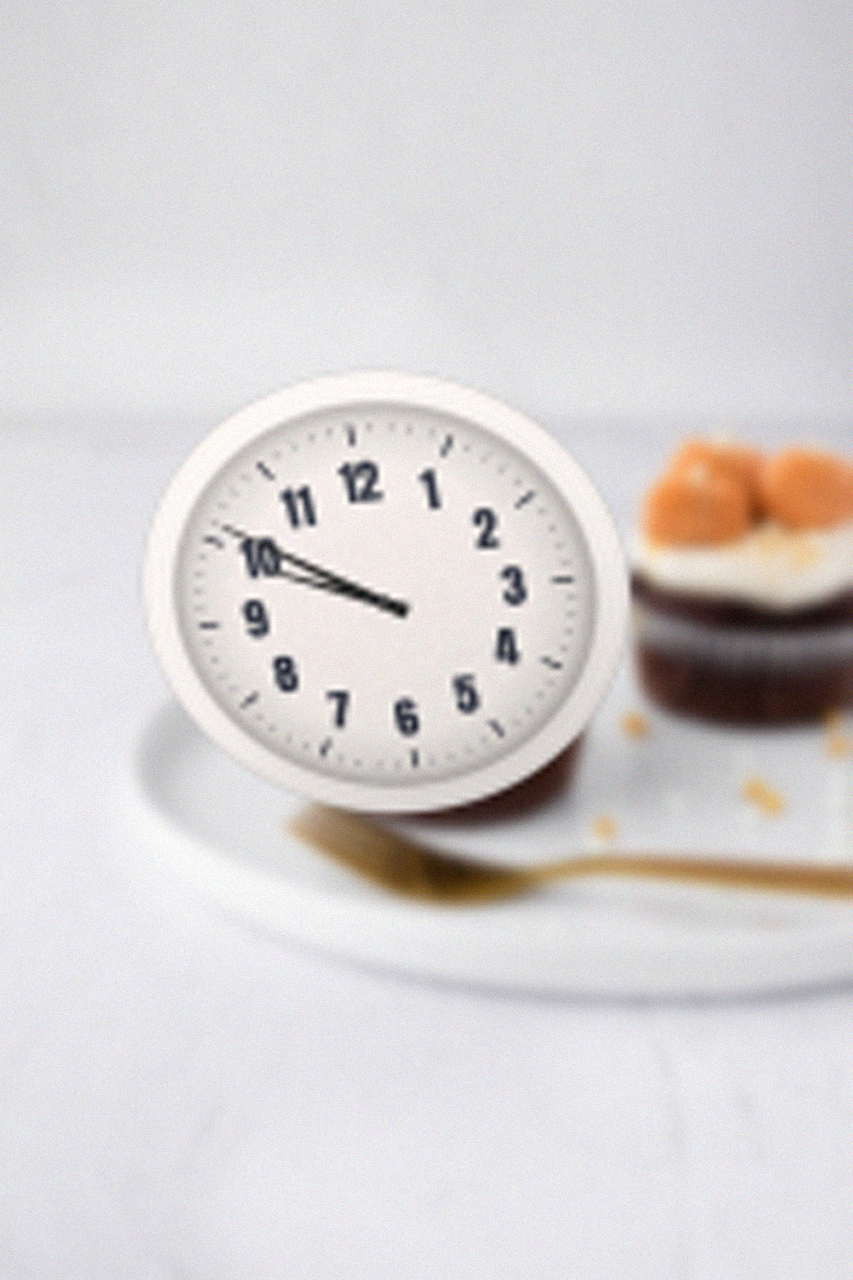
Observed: 9h51
